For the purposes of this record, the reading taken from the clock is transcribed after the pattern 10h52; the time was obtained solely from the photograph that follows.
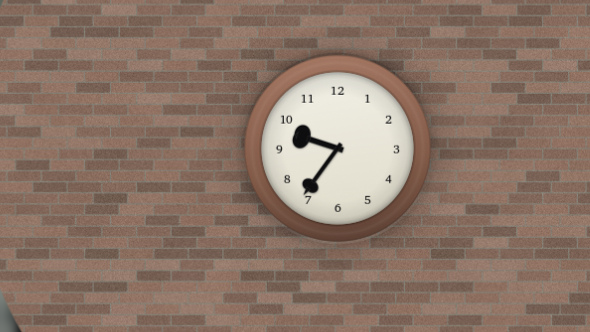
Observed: 9h36
